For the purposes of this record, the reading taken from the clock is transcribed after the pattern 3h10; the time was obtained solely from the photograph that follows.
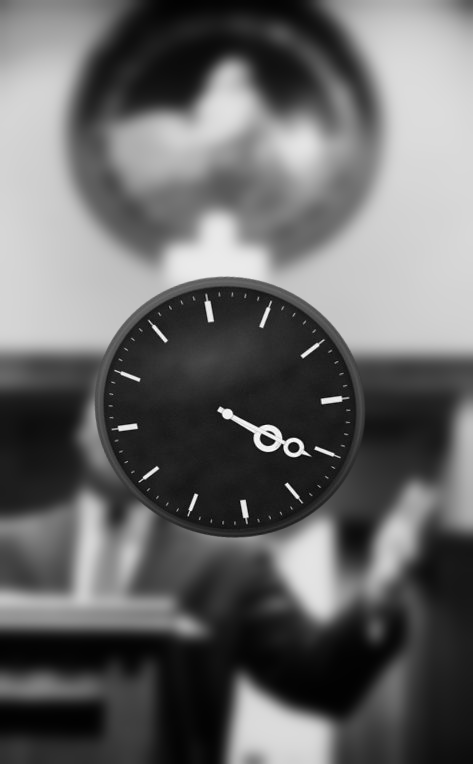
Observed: 4h21
